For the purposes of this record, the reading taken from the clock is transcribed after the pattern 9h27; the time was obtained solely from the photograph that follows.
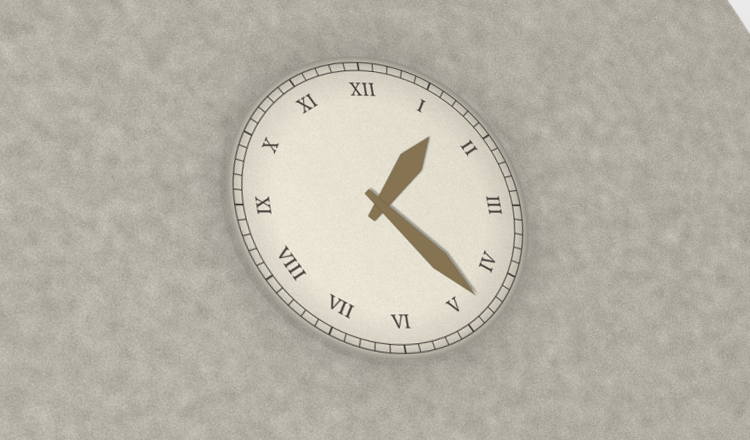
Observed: 1h23
